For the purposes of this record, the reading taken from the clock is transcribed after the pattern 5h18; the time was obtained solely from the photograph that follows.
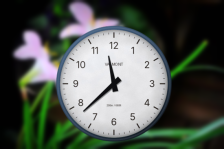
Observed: 11h38
